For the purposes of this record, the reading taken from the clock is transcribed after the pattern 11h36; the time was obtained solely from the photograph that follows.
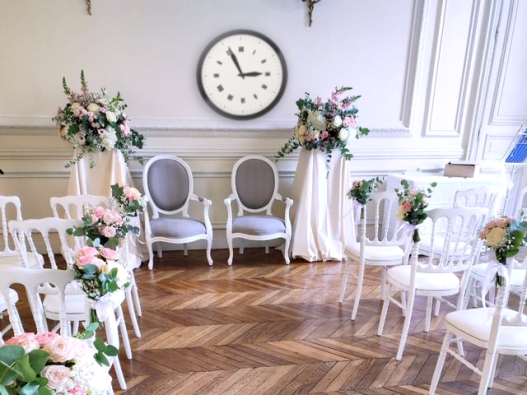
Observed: 2h56
